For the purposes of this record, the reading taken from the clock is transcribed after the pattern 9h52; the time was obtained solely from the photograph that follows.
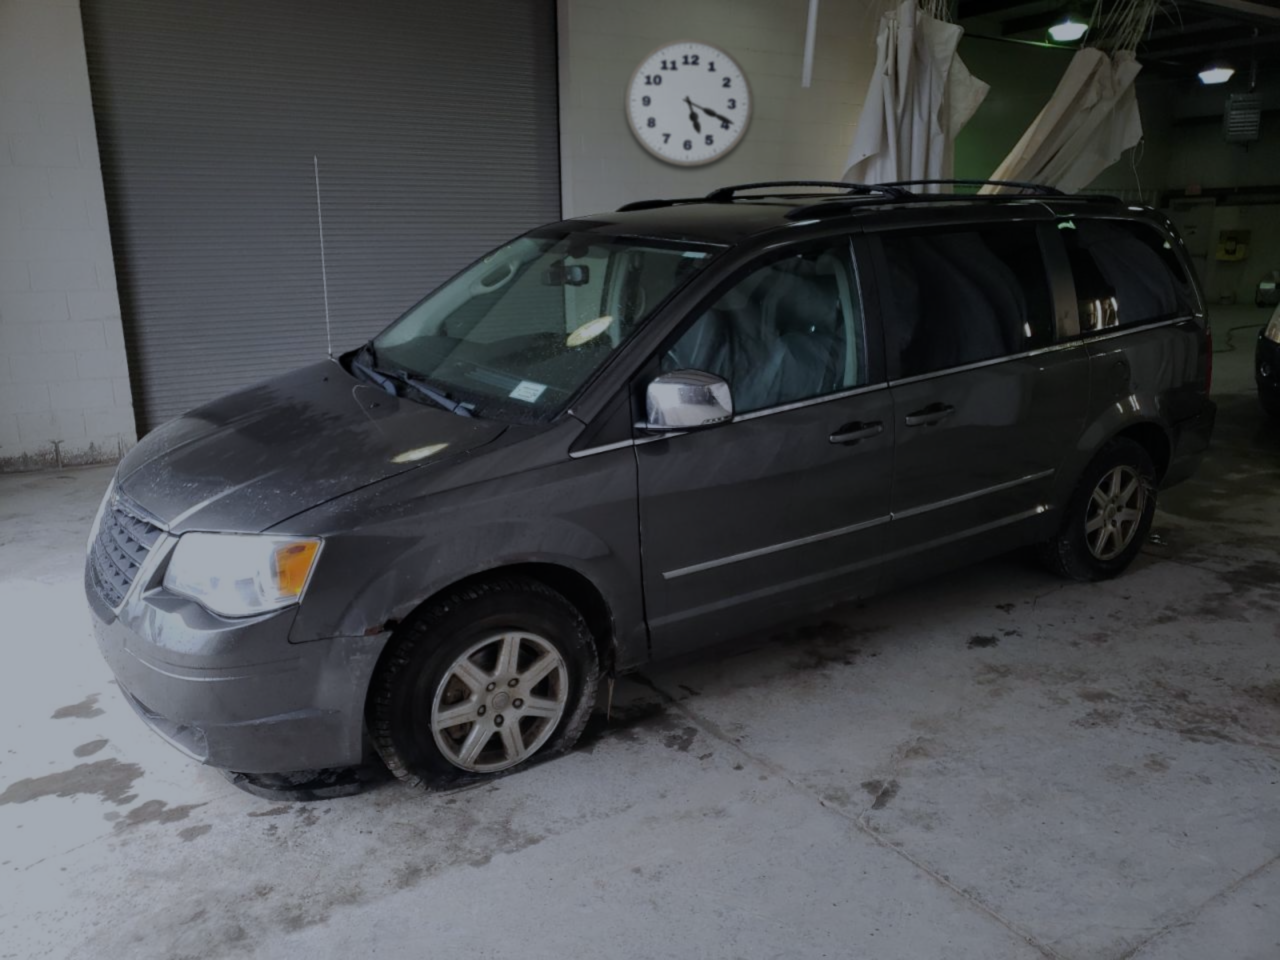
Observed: 5h19
